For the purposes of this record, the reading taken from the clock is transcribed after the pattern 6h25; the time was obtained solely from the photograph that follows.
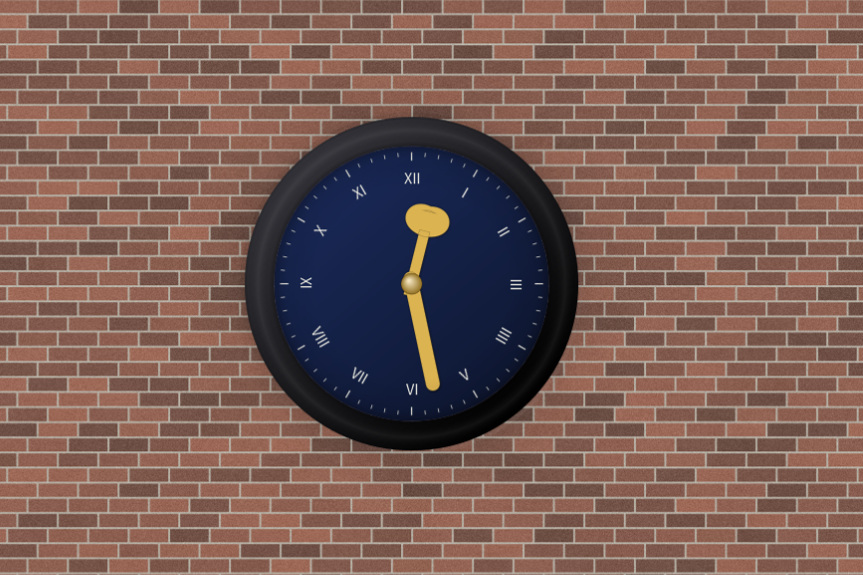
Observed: 12h28
